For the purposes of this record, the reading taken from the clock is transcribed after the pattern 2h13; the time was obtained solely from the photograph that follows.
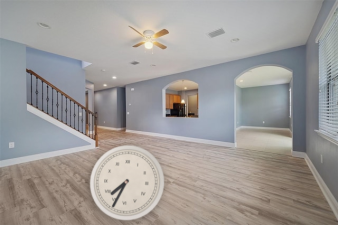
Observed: 7h34
